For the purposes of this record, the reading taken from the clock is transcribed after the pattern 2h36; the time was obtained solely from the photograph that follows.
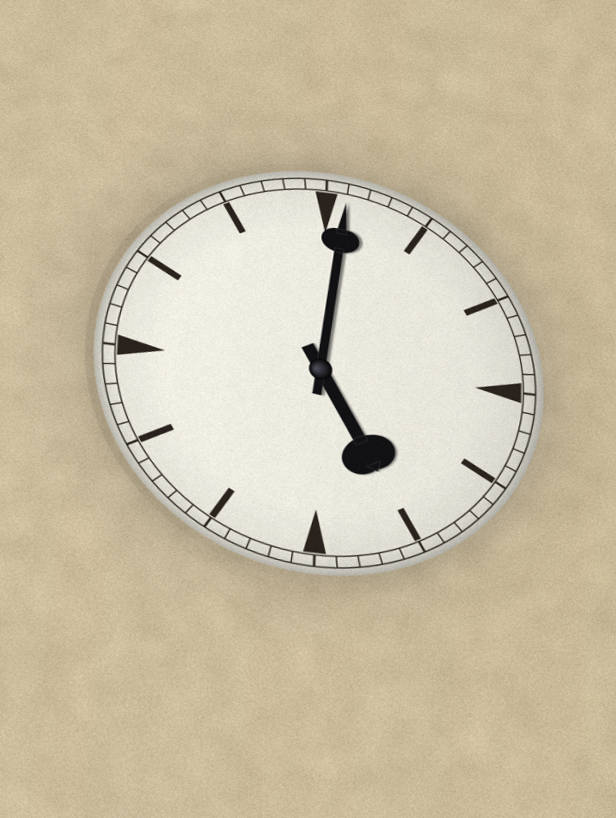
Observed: 5h01
